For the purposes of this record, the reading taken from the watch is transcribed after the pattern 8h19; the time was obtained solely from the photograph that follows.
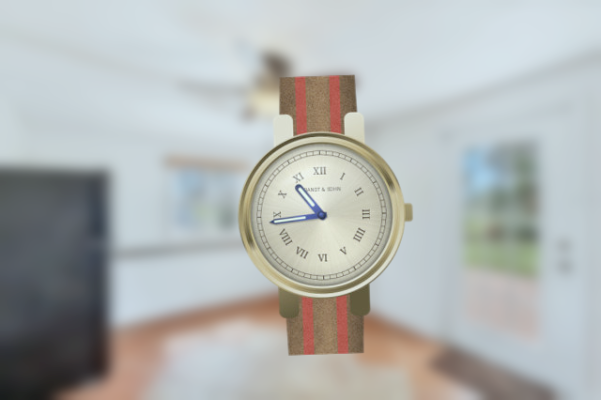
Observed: 10h44
